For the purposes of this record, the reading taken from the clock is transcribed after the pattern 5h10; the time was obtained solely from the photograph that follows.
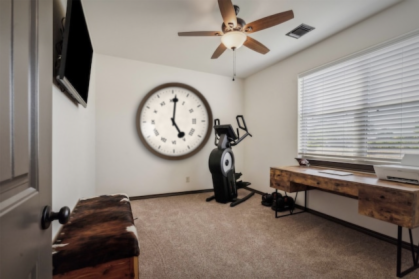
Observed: 5h01
